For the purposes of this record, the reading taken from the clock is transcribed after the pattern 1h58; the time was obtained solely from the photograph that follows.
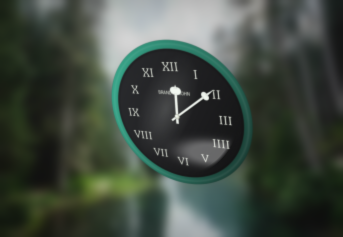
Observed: 12h09
